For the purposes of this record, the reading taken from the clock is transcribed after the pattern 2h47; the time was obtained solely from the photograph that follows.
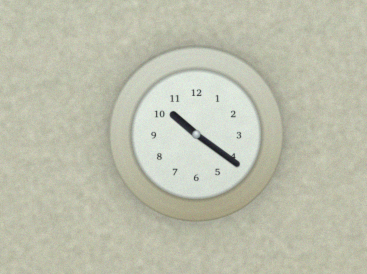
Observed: 10h21
